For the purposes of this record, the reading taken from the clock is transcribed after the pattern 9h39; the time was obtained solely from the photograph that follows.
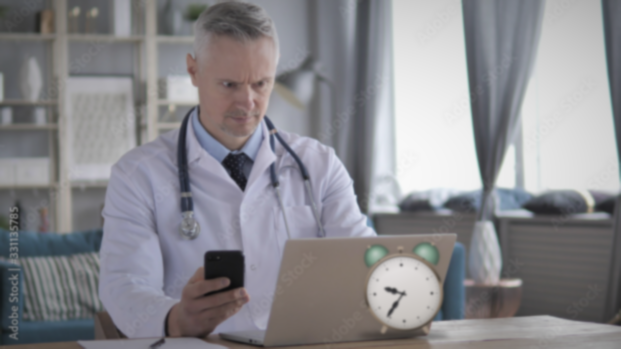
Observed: 9h36
